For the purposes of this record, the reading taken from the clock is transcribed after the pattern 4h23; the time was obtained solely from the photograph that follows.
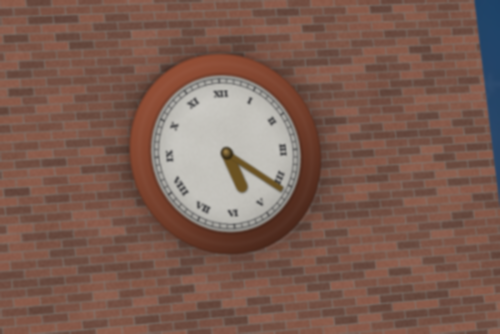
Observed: 5h21
